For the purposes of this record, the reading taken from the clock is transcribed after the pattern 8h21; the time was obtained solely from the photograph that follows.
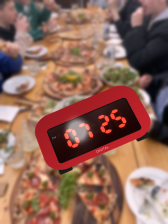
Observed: 7h25
